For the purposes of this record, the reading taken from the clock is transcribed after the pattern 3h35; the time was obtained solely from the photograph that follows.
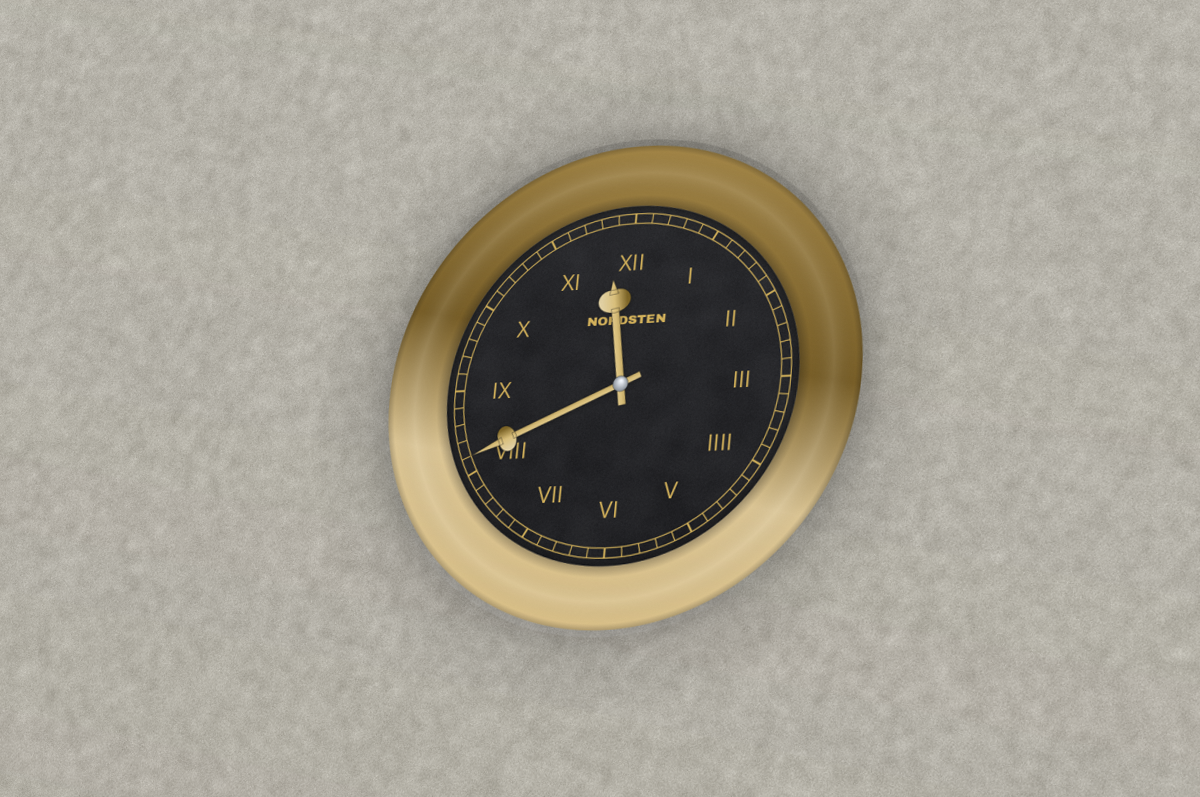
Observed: 11h41
